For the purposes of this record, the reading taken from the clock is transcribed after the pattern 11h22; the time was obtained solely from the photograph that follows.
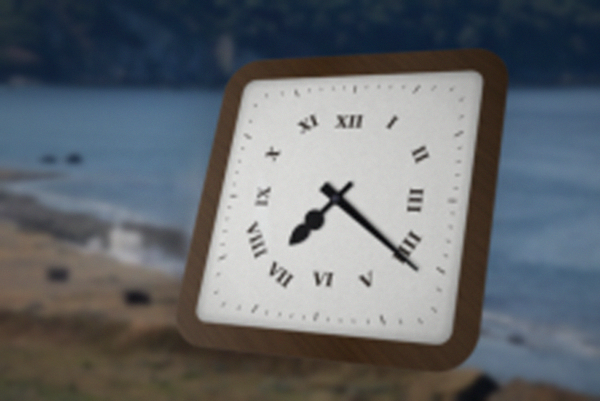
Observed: 7h21
